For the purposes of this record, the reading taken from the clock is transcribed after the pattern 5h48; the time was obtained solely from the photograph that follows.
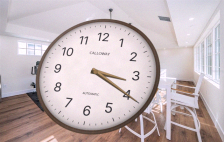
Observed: 3h20
